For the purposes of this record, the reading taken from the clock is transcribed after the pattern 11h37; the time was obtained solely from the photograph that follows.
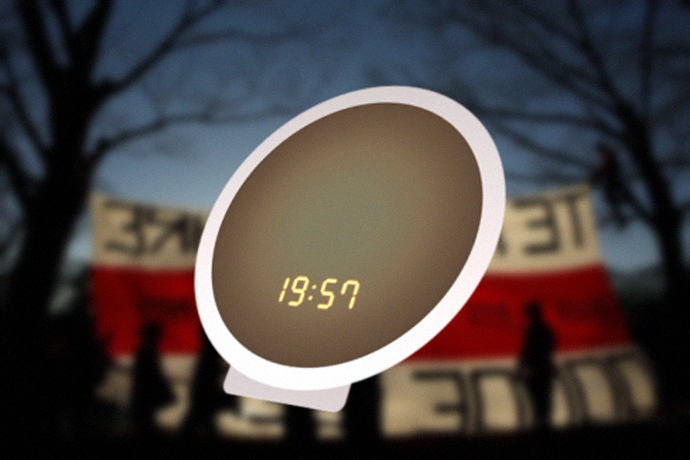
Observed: 19h57
